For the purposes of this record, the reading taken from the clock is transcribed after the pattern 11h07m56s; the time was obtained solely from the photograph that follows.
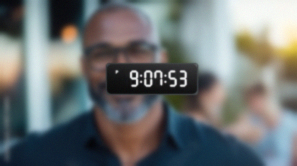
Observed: 9h07m53s
